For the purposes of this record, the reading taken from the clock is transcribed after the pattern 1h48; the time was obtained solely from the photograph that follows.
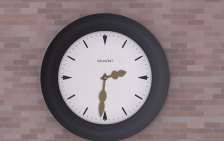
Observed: 2h31
